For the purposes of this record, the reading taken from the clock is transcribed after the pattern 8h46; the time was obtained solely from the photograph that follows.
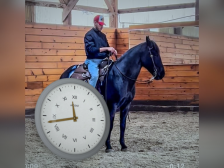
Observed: 11h43
